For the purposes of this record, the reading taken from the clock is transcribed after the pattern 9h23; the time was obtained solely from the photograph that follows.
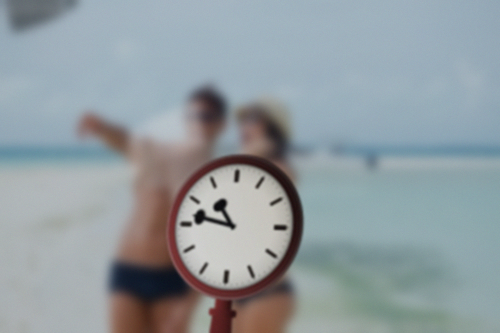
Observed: 10h47
